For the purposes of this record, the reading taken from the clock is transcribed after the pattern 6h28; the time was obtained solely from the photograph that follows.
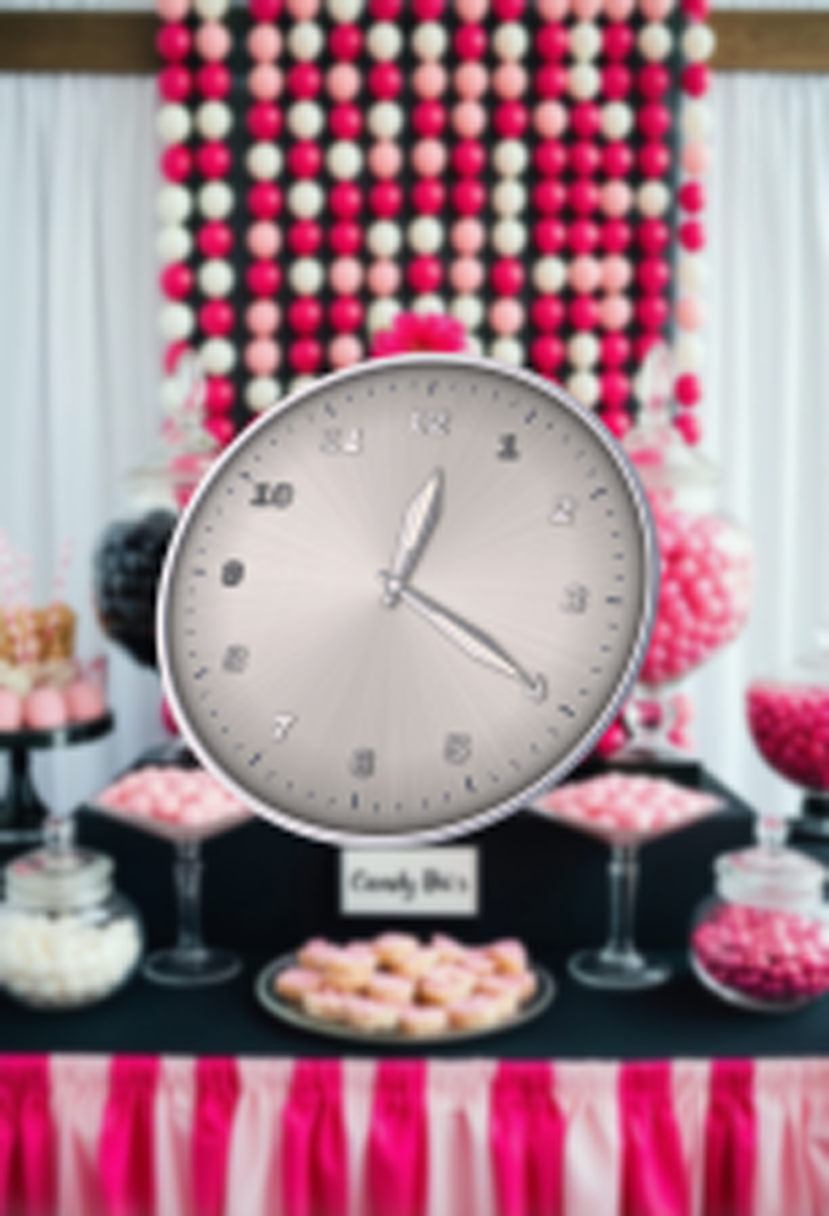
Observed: 12h20
